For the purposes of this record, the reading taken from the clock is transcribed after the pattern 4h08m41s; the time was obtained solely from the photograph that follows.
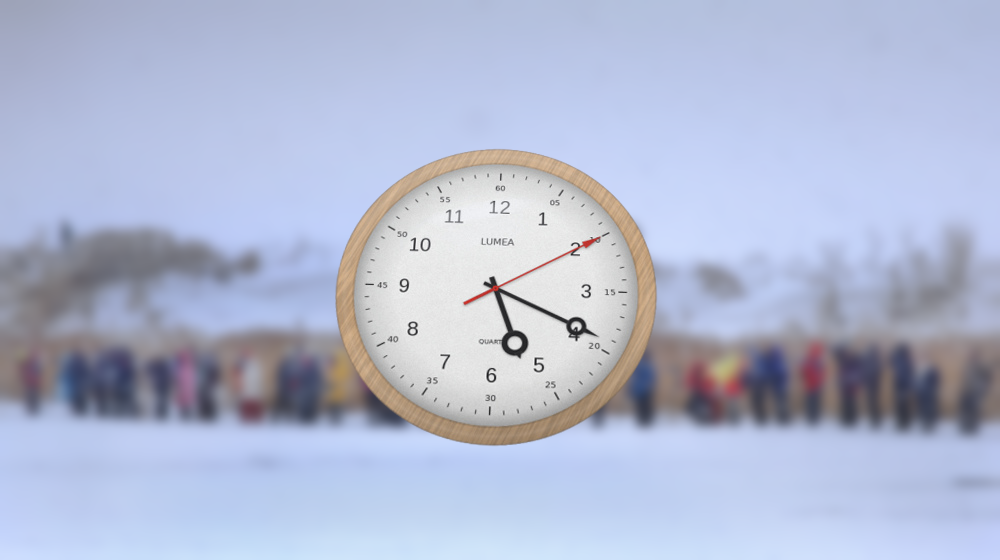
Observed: 5h19m10s
